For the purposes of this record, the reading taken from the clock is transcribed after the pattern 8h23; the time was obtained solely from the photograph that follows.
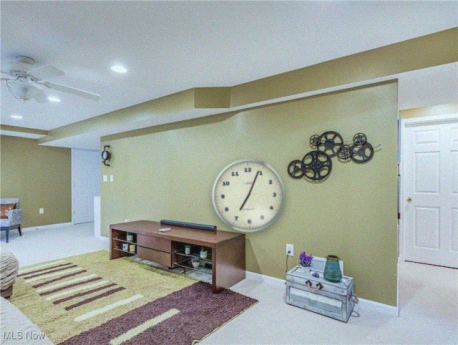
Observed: 7h04
